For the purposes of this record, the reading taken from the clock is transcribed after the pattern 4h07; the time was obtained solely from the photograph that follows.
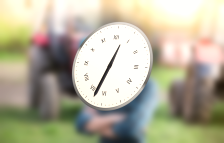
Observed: 12h33
